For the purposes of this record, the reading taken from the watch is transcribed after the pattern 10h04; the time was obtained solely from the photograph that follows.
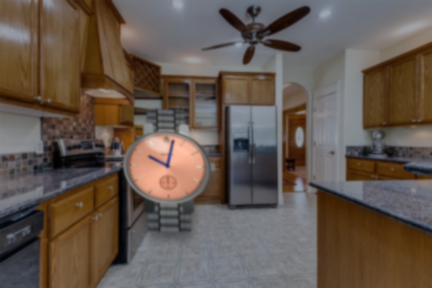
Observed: 10h02
